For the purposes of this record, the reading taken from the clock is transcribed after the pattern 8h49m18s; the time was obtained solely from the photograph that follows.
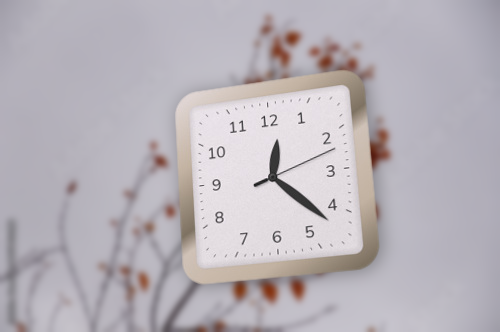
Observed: 12h22m12s
